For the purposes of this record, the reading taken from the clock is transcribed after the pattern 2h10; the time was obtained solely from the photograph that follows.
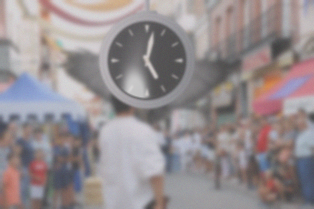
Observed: 5h02
